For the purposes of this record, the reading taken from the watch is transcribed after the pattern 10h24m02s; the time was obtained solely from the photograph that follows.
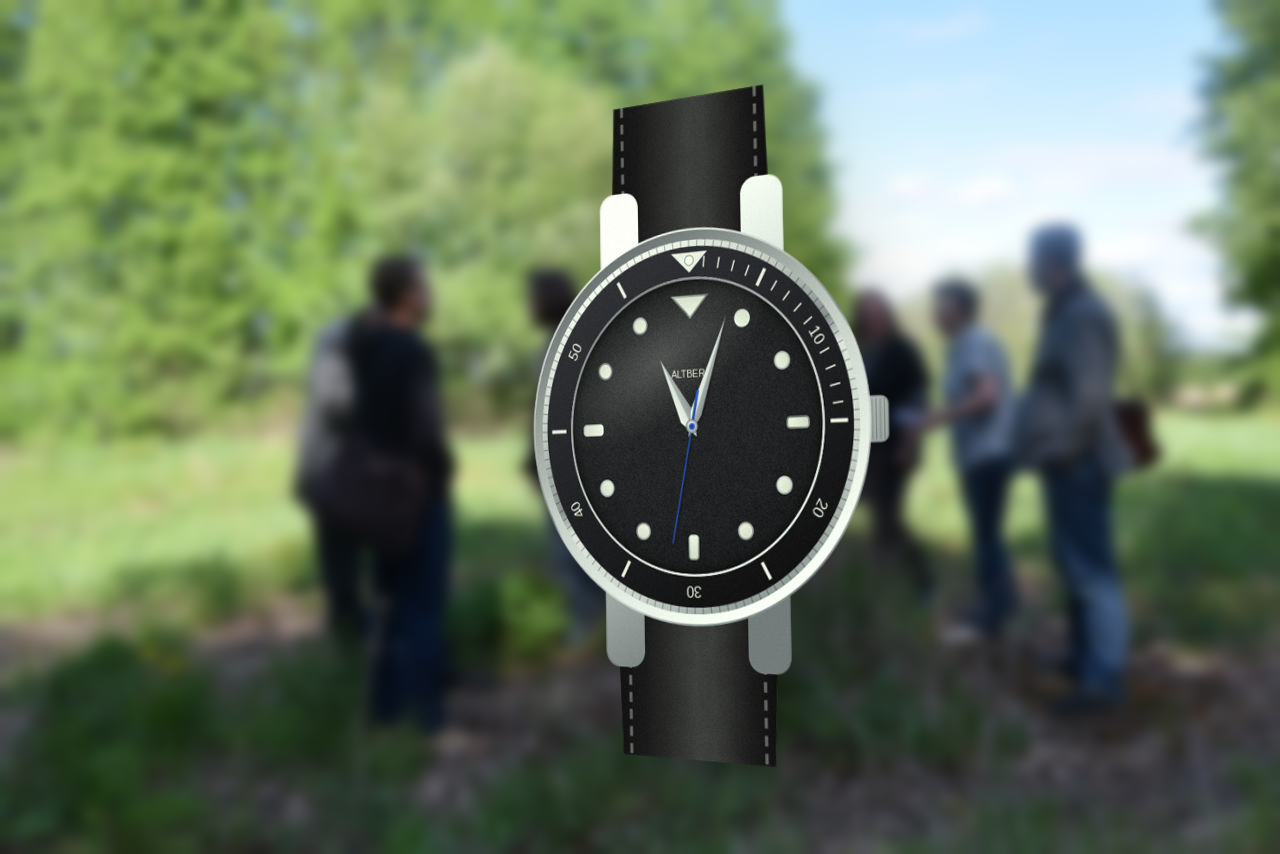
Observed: 11h03m32s
